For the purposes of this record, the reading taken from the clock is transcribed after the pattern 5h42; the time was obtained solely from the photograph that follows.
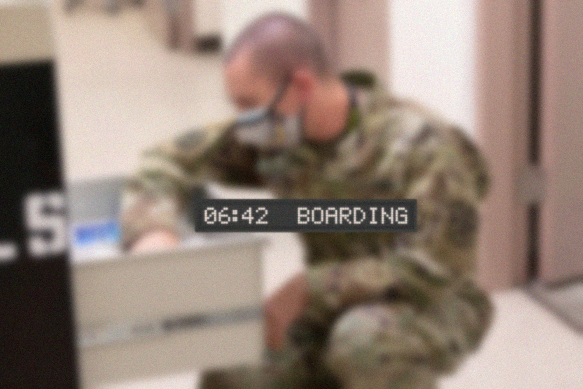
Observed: 6h42
